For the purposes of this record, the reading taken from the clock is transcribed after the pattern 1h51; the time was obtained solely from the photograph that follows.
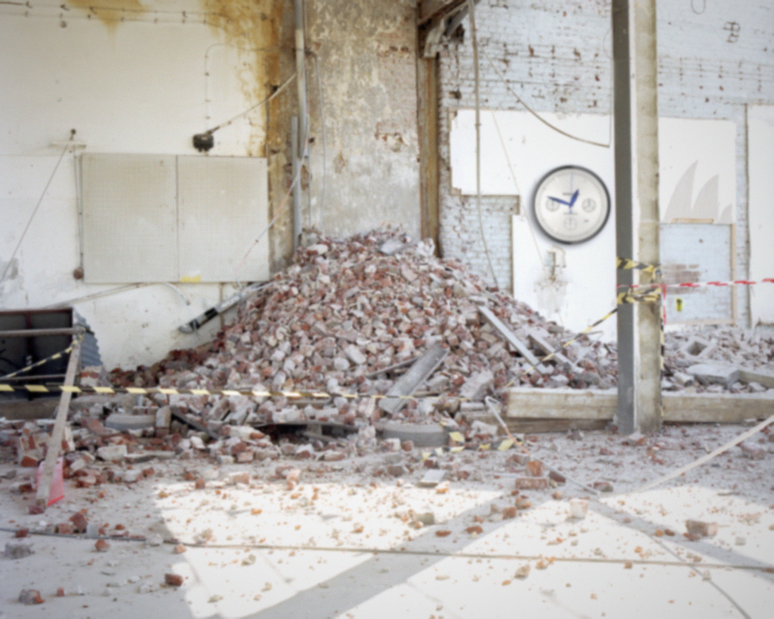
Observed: 12h48
